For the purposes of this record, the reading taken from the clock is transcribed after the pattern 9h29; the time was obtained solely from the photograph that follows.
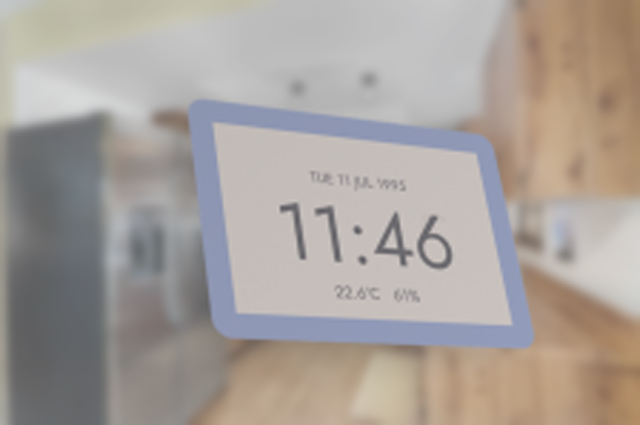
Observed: 11h46
